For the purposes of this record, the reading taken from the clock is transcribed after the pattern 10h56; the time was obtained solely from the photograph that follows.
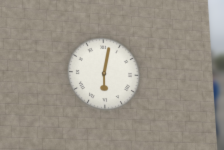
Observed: 6h02
